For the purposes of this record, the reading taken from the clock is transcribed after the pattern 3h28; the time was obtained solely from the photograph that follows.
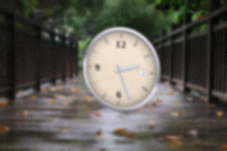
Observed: 2h26
